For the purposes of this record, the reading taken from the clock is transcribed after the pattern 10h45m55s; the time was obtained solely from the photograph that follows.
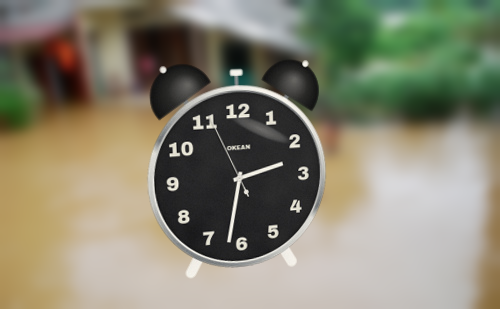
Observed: 2h31m56s
